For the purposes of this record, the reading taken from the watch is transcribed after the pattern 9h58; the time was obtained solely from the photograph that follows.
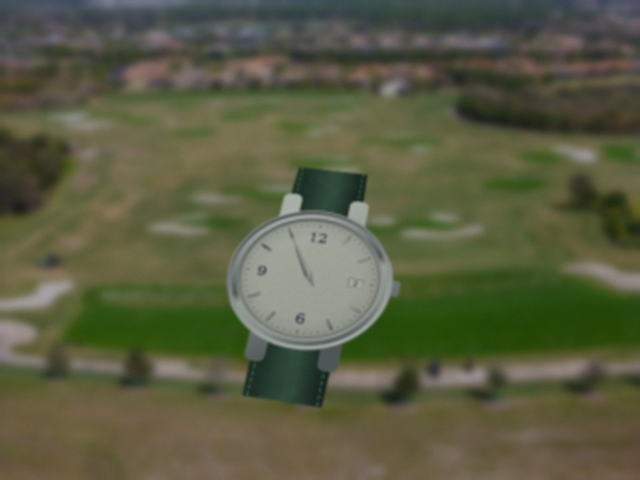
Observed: 10h55
